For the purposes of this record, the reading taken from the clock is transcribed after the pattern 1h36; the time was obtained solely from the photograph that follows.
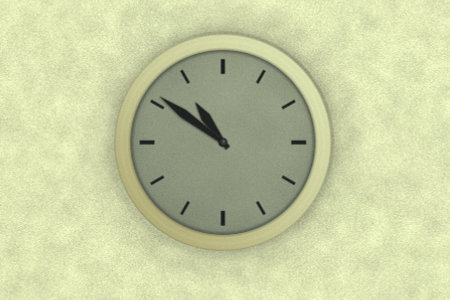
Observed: 10h51
